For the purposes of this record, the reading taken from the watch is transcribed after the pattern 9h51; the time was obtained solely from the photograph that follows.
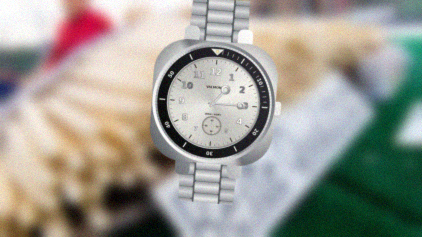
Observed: 1h15
